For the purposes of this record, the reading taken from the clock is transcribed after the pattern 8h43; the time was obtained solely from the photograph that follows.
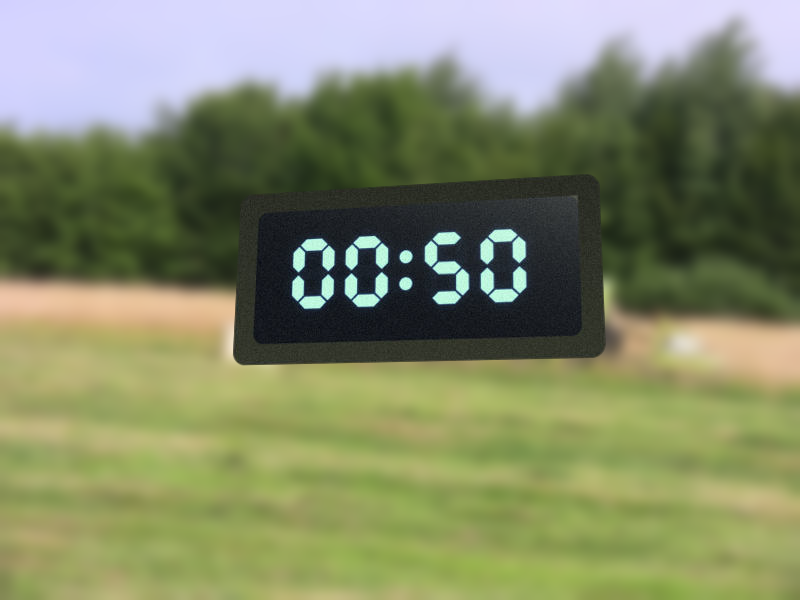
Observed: 0h50
